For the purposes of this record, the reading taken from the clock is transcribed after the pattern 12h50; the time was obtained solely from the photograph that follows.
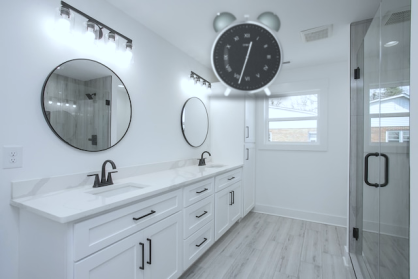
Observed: 12h33
